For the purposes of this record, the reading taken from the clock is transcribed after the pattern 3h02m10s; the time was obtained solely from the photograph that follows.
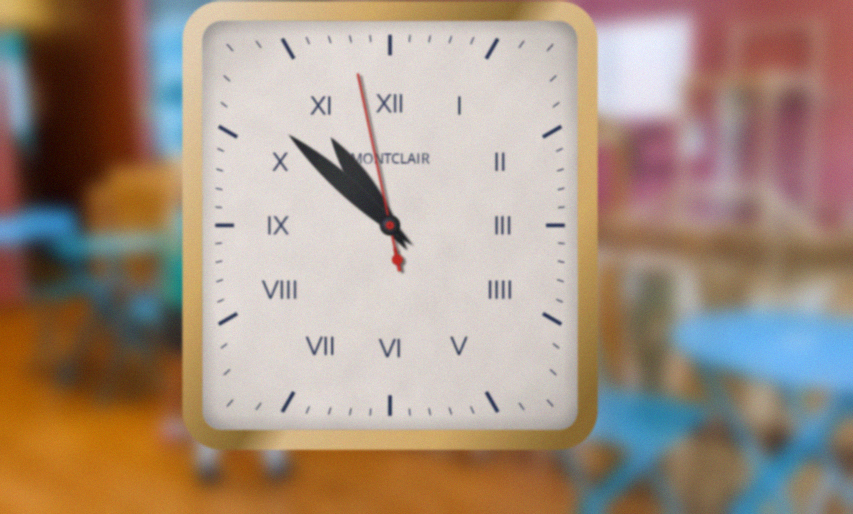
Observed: 10h51m58s
